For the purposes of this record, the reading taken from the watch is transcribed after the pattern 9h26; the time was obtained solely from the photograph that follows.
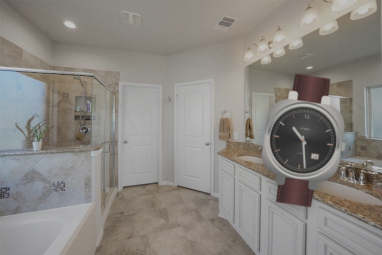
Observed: 10h28
